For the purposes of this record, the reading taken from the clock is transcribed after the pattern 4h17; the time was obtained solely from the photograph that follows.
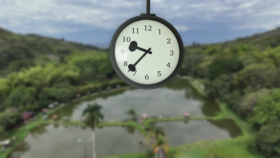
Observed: 9h37
